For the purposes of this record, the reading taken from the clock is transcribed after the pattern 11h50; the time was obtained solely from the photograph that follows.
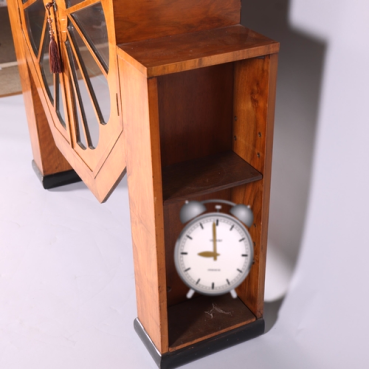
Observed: 8h59
